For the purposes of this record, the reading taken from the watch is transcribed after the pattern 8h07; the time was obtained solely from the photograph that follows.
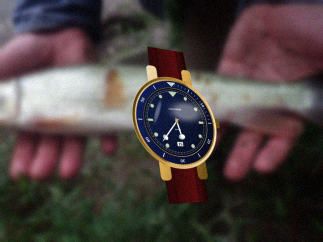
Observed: 5h37
